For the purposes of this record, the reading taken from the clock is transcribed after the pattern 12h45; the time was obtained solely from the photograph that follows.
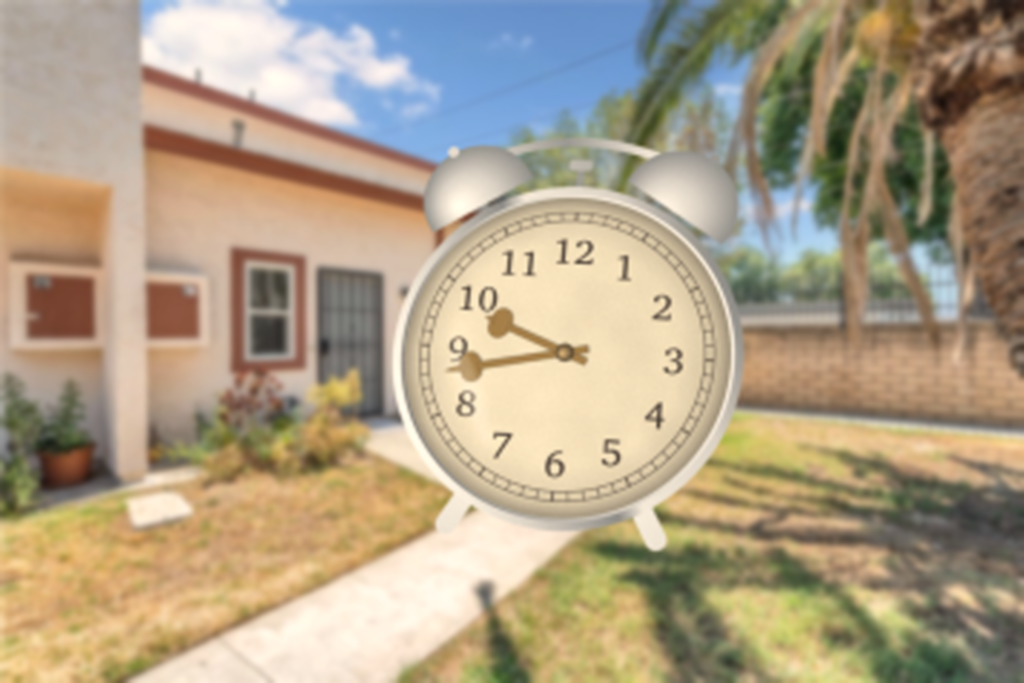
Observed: 9h43
